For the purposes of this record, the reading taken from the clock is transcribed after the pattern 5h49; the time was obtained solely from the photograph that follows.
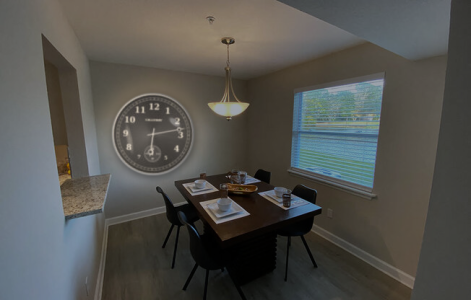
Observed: 6h13
